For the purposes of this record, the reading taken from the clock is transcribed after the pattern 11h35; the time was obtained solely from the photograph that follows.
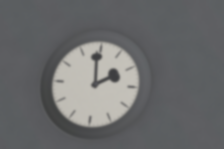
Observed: 1h59
